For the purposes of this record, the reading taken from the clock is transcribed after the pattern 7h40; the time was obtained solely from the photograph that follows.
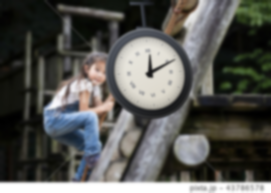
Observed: 12h11
